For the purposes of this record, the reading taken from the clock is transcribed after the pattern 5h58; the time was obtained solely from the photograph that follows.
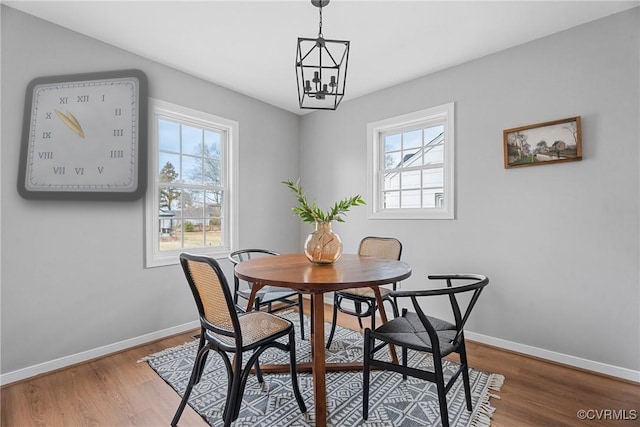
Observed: 10h52
